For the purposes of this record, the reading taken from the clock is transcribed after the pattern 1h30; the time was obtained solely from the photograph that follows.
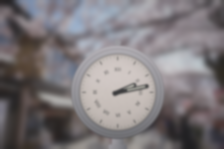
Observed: 2h13
